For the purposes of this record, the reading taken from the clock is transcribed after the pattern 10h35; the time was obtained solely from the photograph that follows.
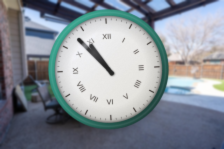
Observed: 10h53
